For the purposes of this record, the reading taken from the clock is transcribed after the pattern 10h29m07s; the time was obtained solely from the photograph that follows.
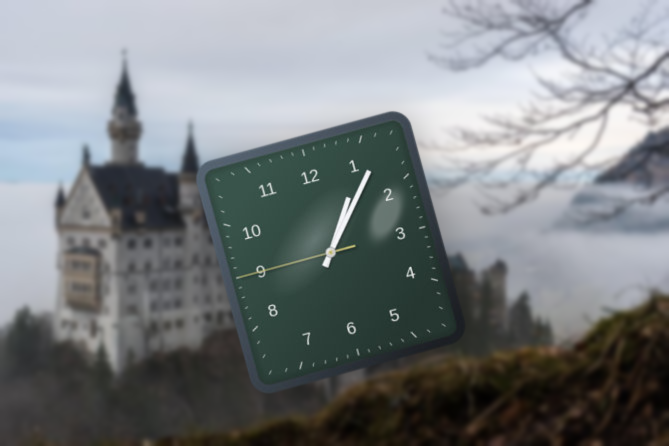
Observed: 1h06m45s
